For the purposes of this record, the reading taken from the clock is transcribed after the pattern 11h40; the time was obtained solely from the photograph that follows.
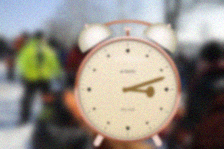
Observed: 3h12
